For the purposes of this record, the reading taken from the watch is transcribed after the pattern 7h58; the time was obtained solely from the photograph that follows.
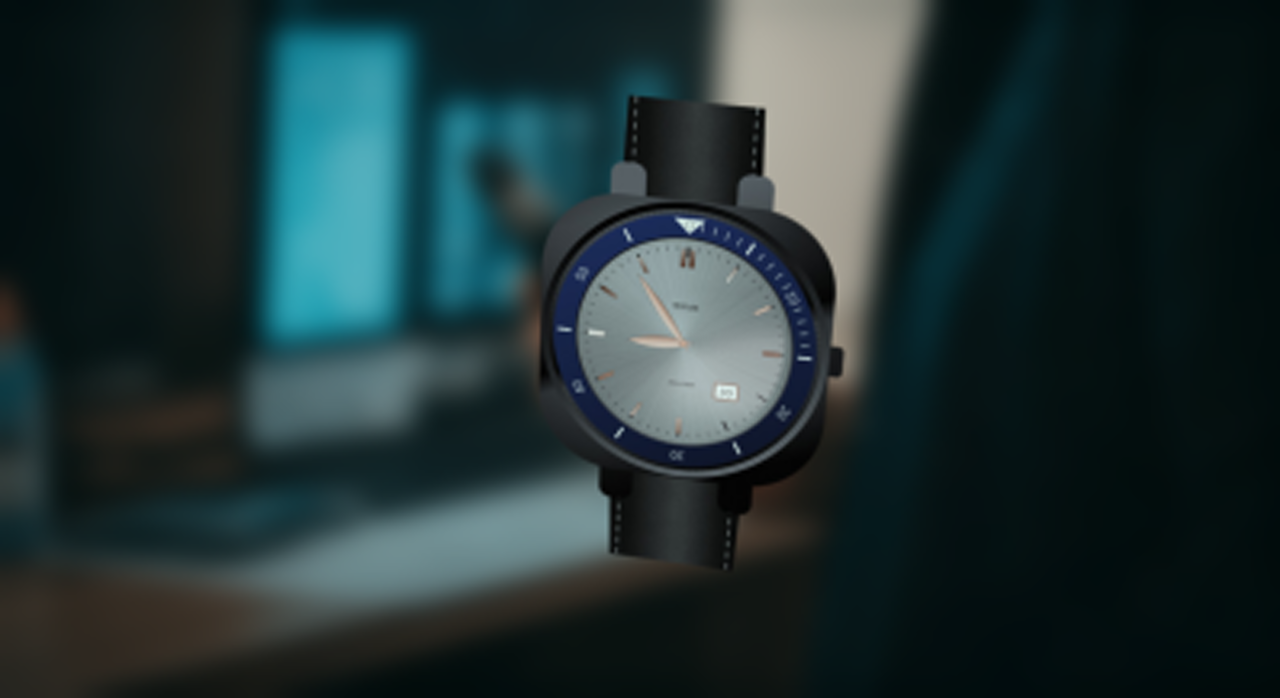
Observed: 8h54
